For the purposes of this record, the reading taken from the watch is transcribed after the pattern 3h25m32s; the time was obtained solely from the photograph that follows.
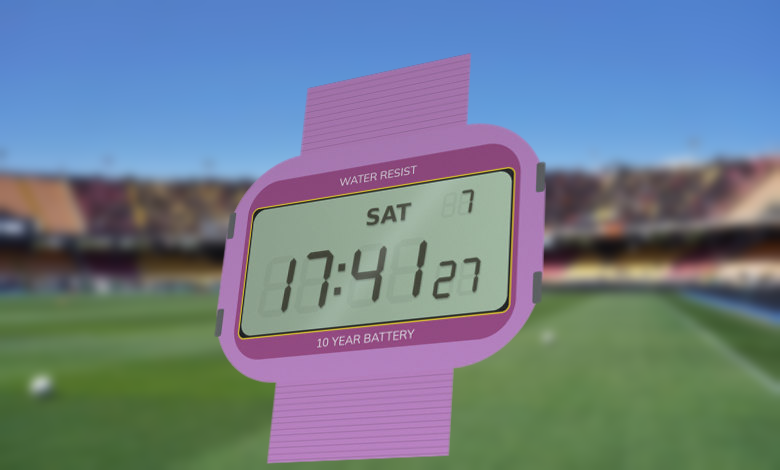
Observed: 17h41m27s
